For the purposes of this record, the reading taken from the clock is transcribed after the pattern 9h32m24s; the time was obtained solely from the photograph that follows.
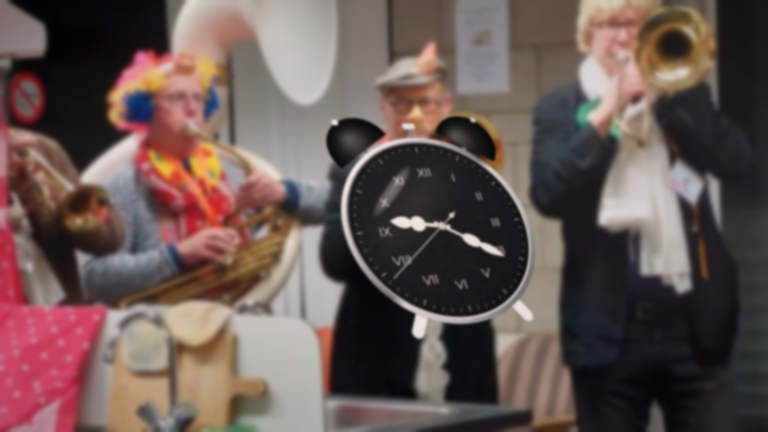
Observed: 9h20m39s
